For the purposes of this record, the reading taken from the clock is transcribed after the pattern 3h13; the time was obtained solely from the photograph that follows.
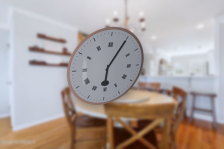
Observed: 6h05
